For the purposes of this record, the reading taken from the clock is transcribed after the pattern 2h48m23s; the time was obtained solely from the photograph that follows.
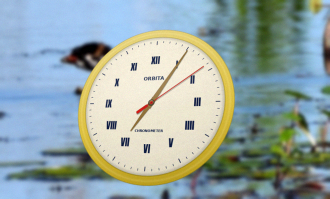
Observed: 7h05m09s
